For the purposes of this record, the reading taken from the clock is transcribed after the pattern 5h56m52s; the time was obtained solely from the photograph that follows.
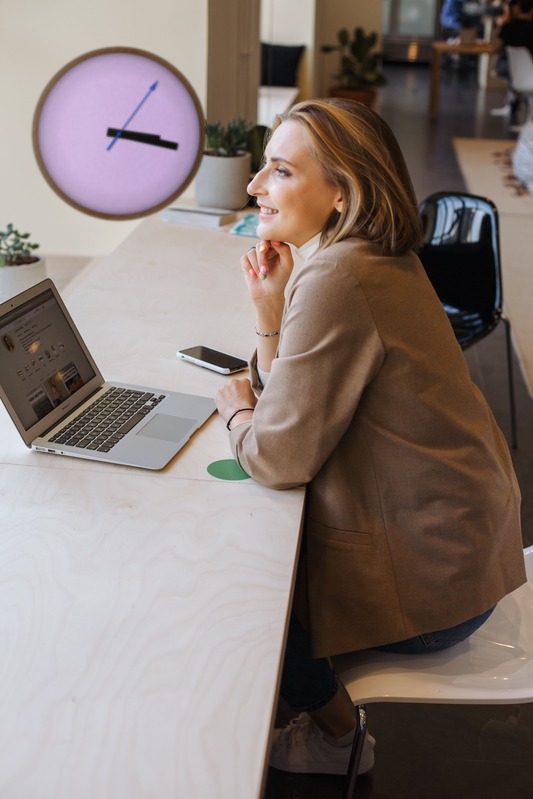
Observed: 3h17m06s
